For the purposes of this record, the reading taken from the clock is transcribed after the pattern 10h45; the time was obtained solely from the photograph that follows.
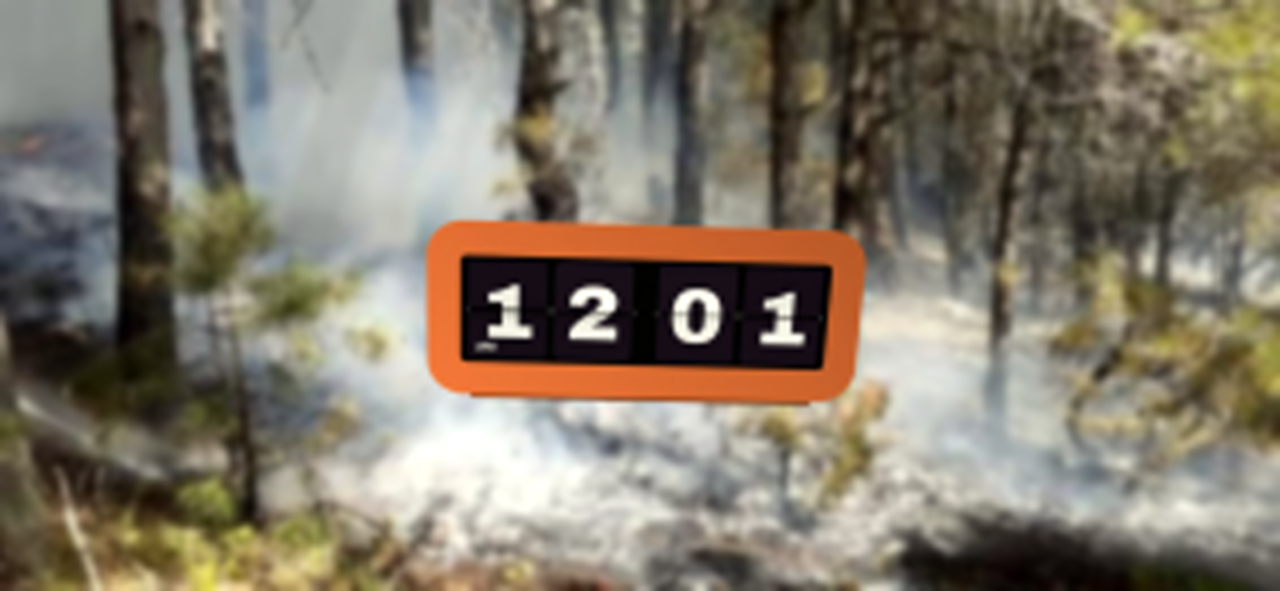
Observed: 12h01
